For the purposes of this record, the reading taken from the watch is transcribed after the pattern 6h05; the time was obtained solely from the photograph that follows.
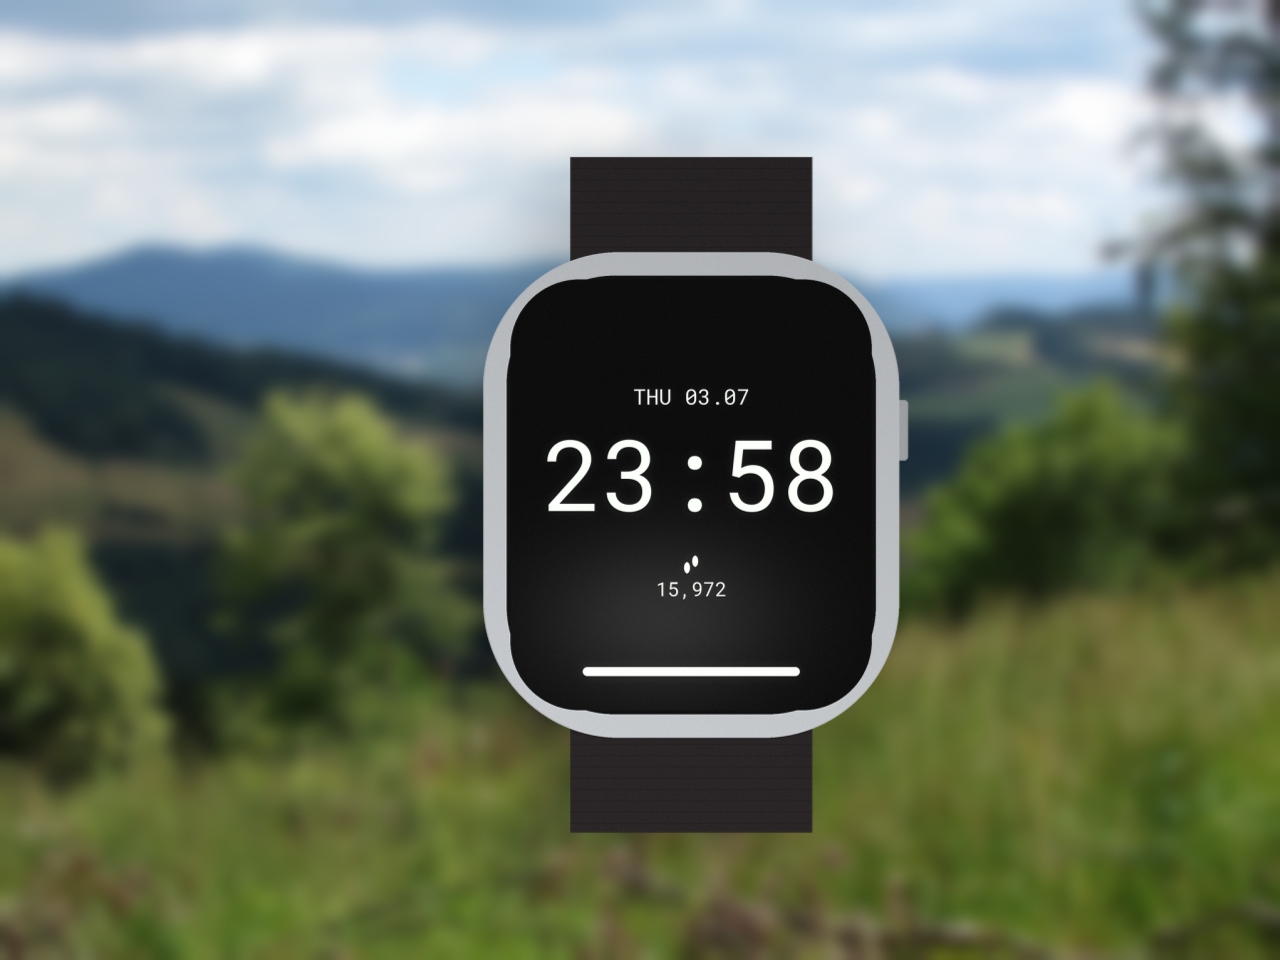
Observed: 23h58
